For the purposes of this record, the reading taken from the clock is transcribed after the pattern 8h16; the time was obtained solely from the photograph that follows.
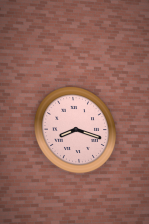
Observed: 8h18
